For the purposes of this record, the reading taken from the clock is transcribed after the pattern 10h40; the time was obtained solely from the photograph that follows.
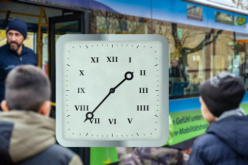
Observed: 1h37
